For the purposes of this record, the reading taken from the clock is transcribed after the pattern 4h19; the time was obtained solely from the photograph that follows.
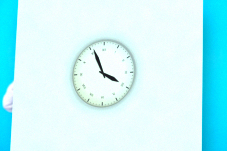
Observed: 3h56
